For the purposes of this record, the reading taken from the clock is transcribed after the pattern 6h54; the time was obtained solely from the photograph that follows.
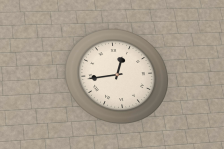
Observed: 12h44
